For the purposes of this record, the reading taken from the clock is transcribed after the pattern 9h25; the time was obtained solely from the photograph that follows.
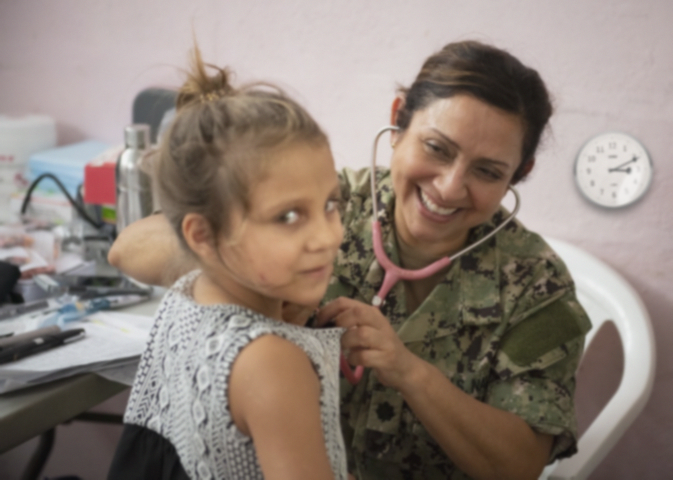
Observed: 3h11
